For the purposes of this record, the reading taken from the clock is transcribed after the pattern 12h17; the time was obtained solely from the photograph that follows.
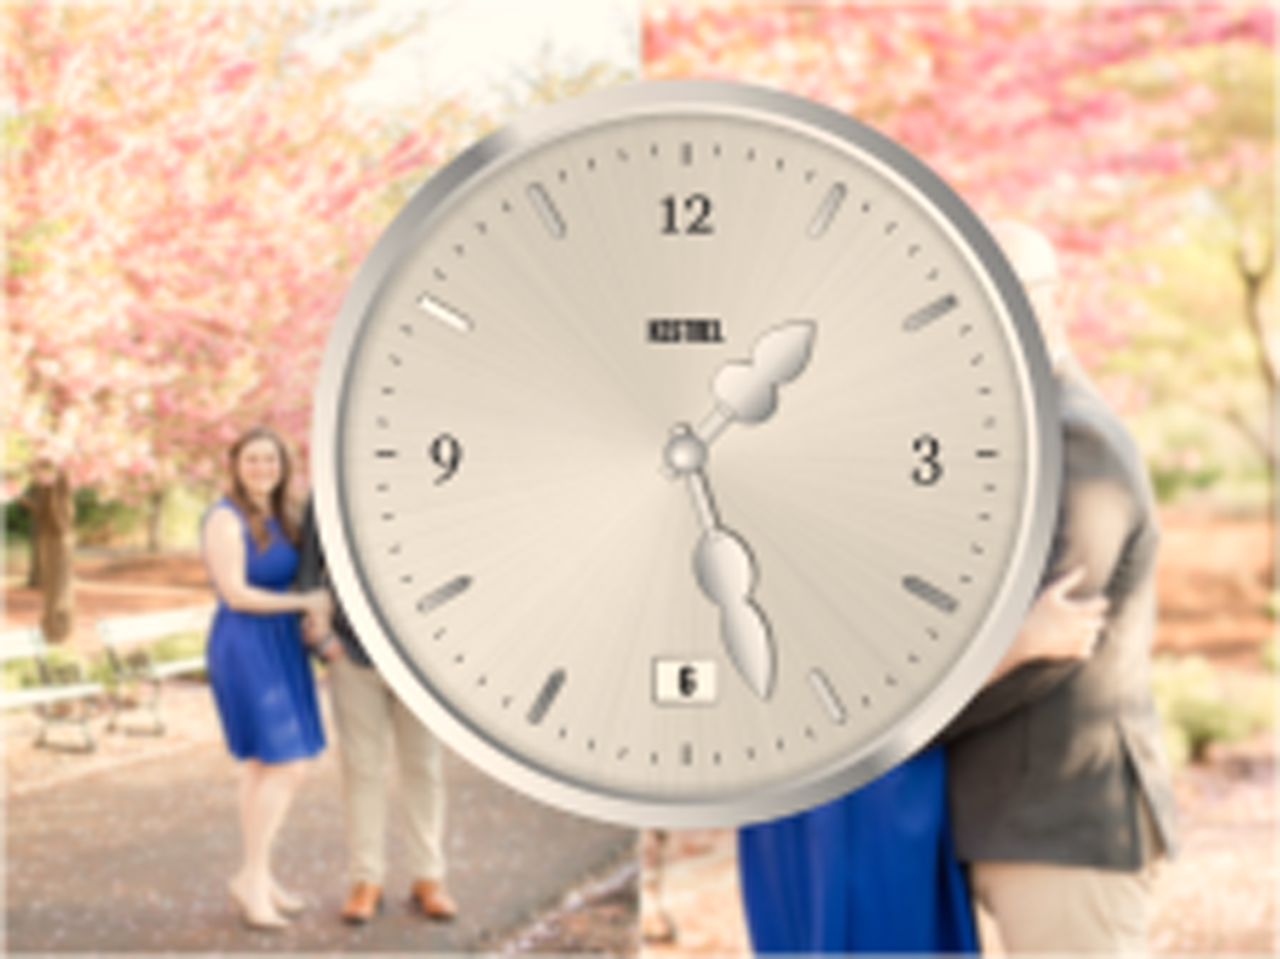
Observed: 1h27
